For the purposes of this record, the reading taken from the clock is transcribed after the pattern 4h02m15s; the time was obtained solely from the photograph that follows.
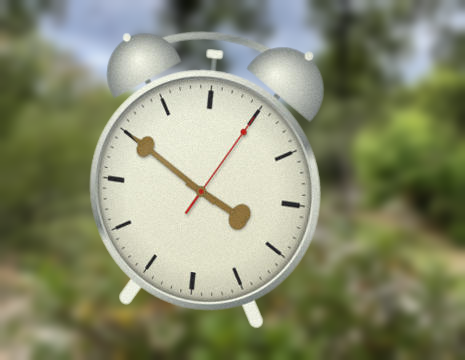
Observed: 3h50m05s
